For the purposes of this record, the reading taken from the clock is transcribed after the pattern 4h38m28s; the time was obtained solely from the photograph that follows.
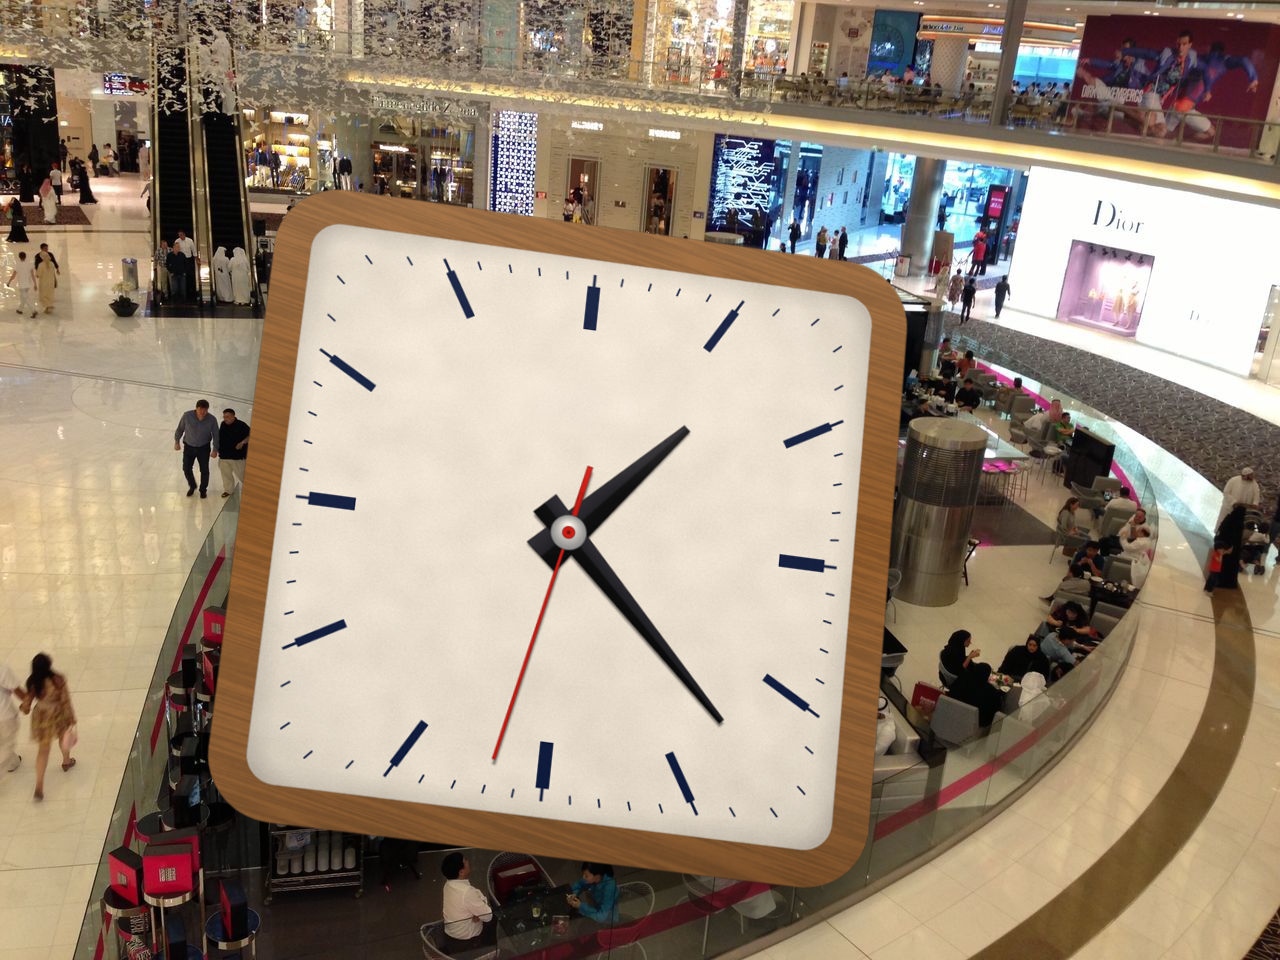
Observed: 1h22m32s
